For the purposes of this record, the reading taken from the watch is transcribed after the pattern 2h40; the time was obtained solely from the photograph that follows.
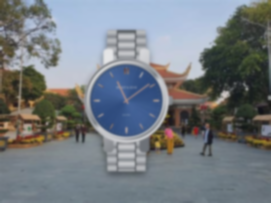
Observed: 11h09
